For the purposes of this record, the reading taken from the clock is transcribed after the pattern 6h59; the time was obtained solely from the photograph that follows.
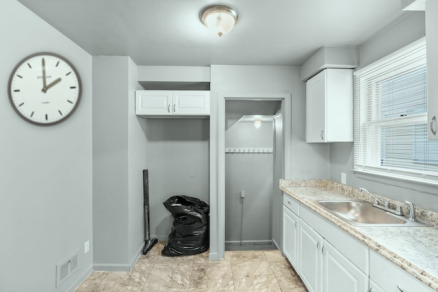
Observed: 2h00
